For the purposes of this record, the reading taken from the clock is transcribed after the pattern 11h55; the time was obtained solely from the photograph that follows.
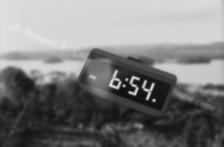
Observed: 6h54
